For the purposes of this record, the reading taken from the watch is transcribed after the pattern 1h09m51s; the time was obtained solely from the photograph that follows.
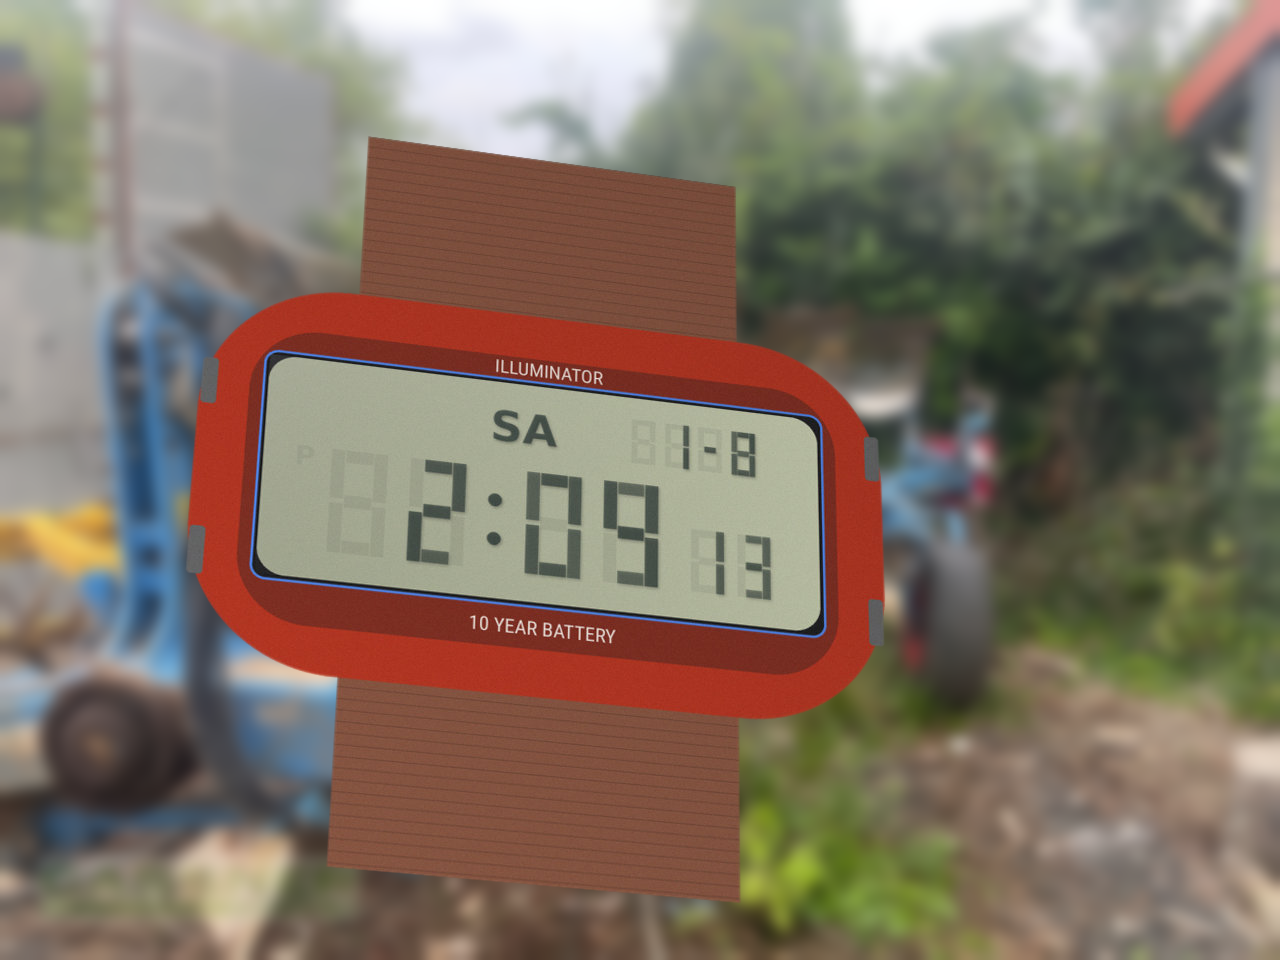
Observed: 2h09m13s
